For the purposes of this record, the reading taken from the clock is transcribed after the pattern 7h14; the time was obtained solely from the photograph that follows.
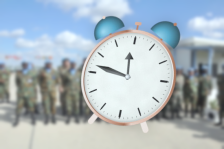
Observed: 11h47
